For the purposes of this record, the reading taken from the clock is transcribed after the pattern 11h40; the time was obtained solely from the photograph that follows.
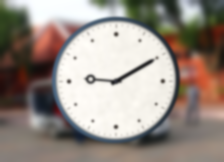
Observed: 9h10
